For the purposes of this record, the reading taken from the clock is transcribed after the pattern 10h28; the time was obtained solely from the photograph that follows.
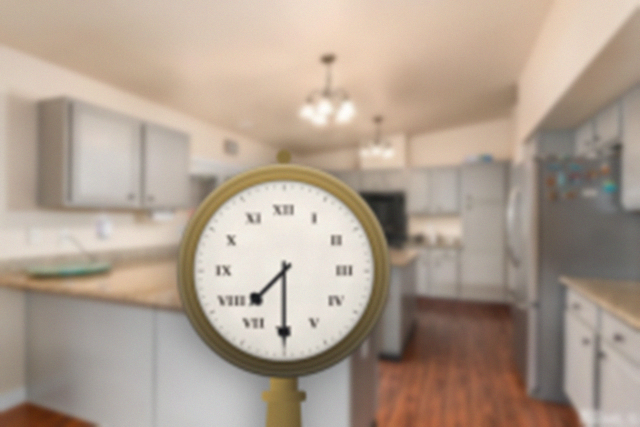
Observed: 7h30
